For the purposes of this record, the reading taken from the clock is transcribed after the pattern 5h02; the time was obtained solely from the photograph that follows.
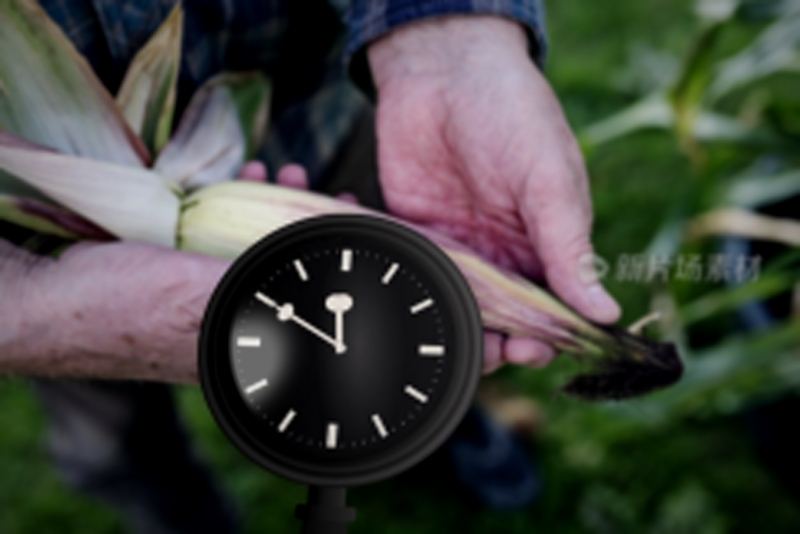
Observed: 11h50
